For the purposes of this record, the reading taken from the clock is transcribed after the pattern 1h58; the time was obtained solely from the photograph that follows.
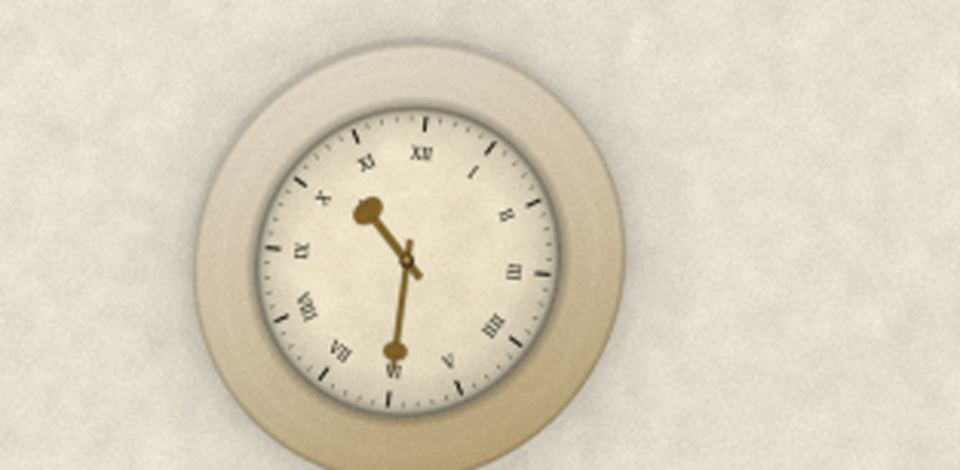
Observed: 10h30
